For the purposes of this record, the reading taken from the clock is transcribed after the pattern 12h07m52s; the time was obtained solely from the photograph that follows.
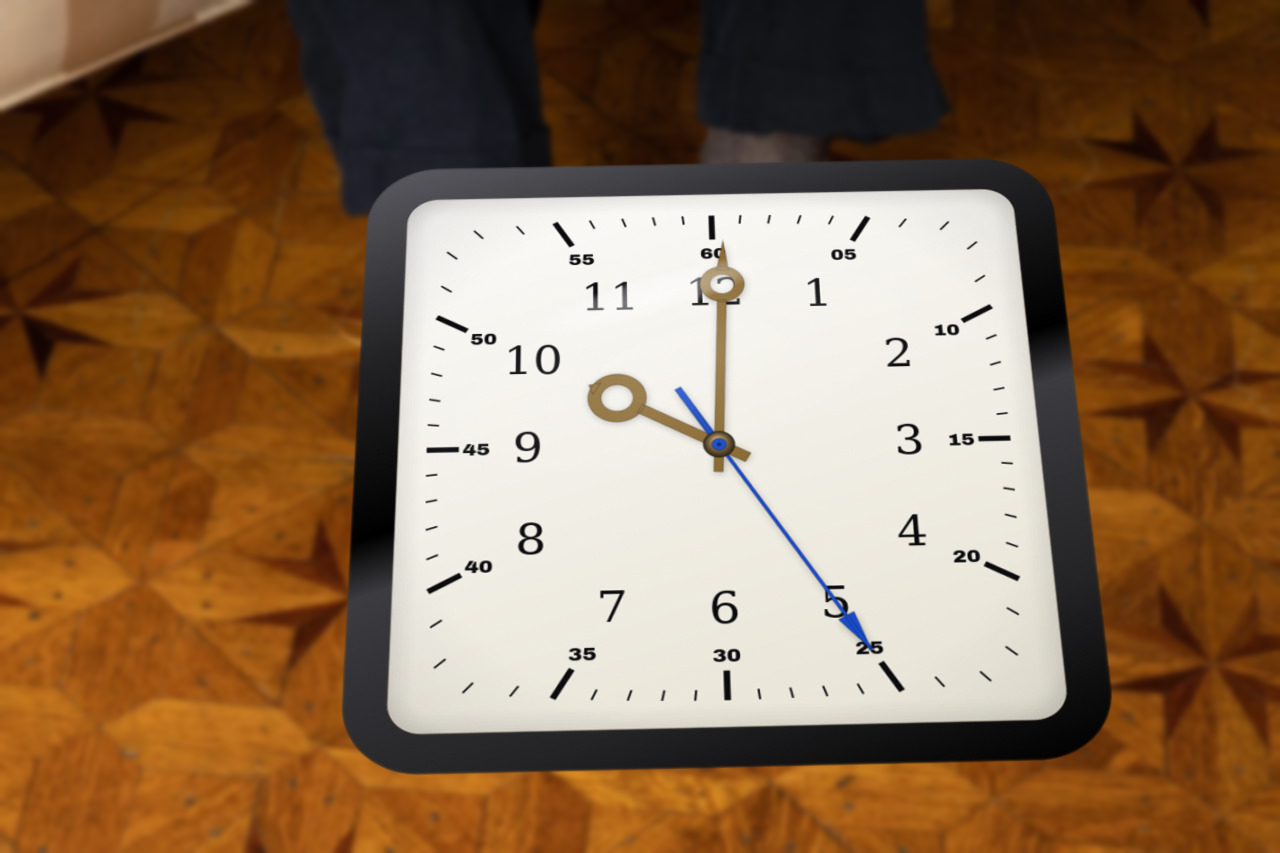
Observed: 10h00m25s
